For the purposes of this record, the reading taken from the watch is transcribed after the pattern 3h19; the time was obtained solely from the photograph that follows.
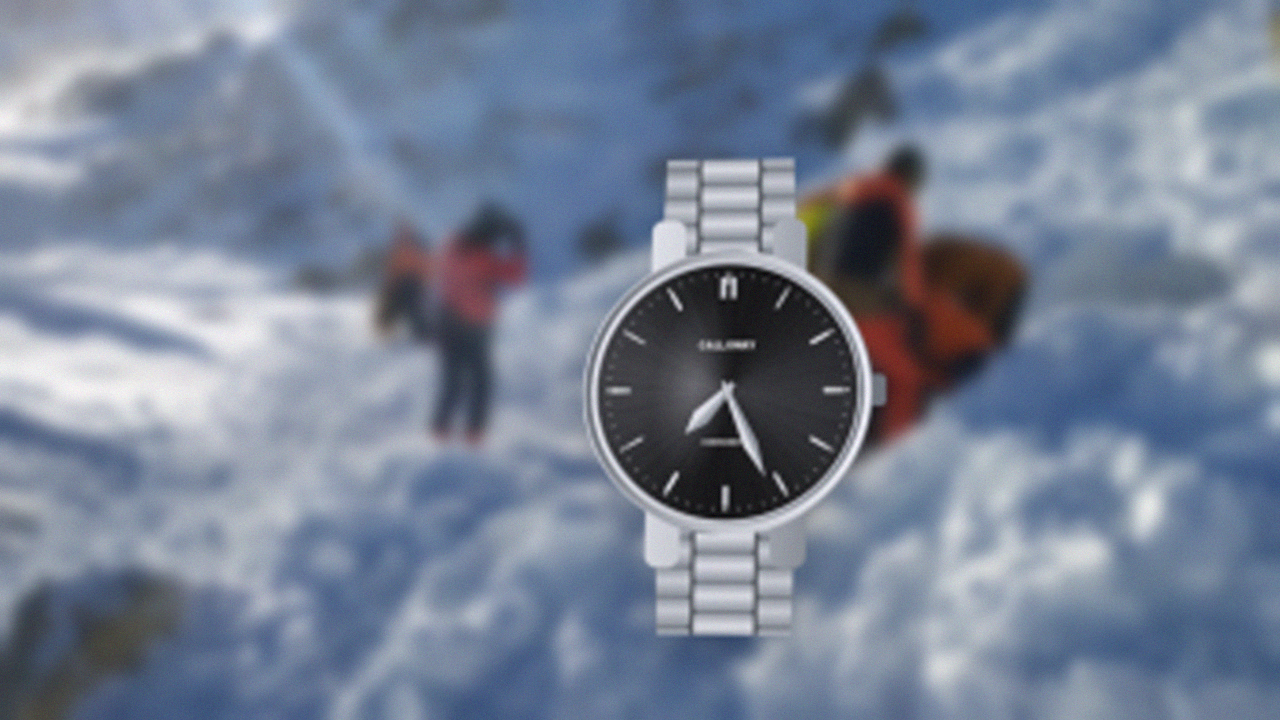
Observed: 7h26
